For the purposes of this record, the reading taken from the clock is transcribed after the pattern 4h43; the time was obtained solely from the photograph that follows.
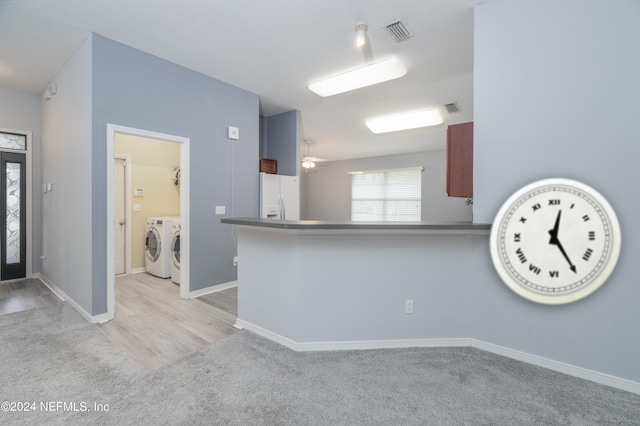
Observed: 12h25
